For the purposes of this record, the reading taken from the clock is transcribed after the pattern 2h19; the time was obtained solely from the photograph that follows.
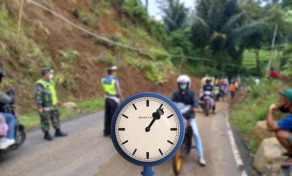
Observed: 1h06
